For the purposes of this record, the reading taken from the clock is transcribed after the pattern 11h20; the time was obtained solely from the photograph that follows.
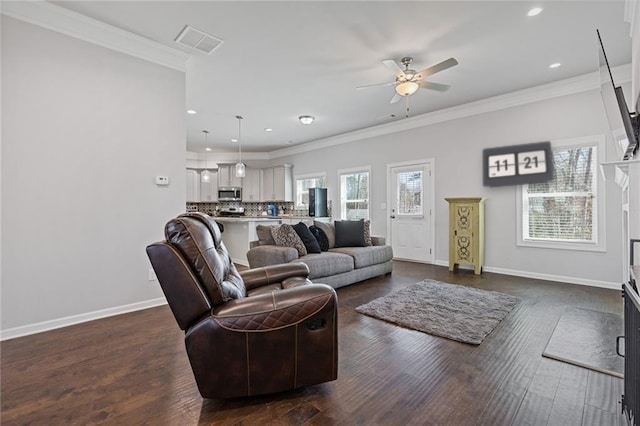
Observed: 11h21
